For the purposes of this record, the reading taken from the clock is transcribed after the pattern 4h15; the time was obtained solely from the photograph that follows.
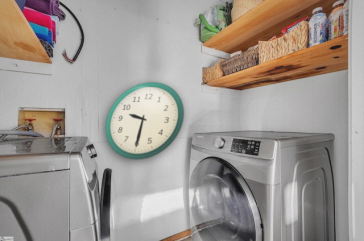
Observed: 9h30
